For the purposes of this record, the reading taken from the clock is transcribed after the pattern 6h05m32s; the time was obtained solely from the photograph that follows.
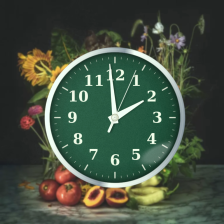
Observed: 1h59m04s
